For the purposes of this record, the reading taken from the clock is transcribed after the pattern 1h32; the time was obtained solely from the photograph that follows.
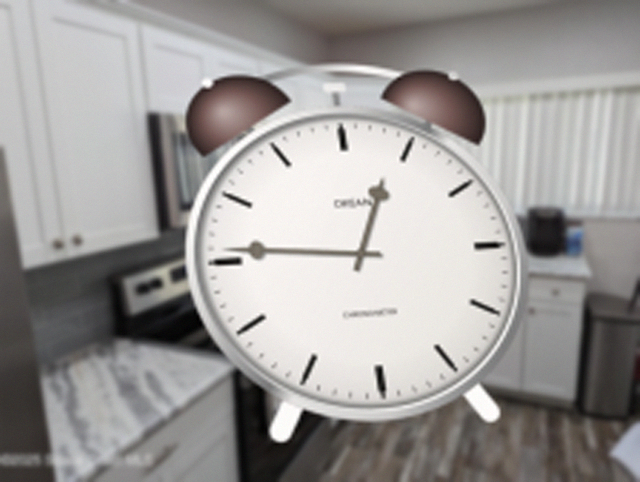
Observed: 12h46
